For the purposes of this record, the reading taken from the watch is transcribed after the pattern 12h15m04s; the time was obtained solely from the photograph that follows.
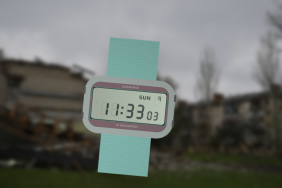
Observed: 11h33m03s
